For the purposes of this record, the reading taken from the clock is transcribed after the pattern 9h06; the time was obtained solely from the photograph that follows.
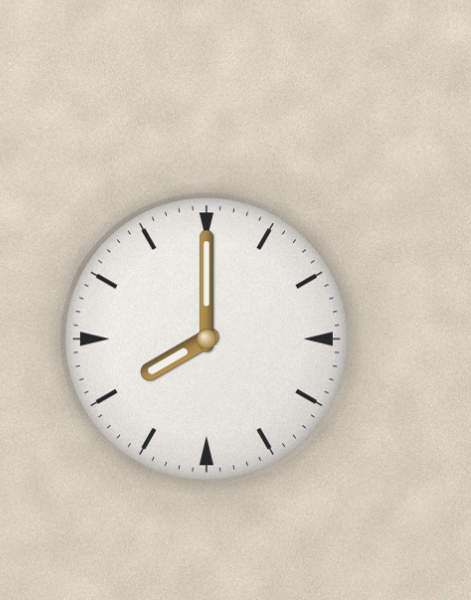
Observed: 8h00
